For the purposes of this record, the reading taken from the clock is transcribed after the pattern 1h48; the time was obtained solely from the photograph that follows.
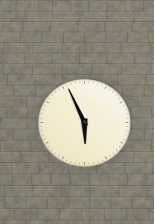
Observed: 5h56
